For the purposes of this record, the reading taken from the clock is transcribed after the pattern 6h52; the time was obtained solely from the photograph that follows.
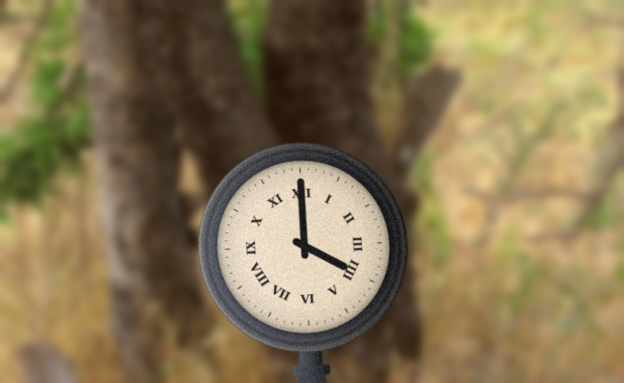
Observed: 4h00
